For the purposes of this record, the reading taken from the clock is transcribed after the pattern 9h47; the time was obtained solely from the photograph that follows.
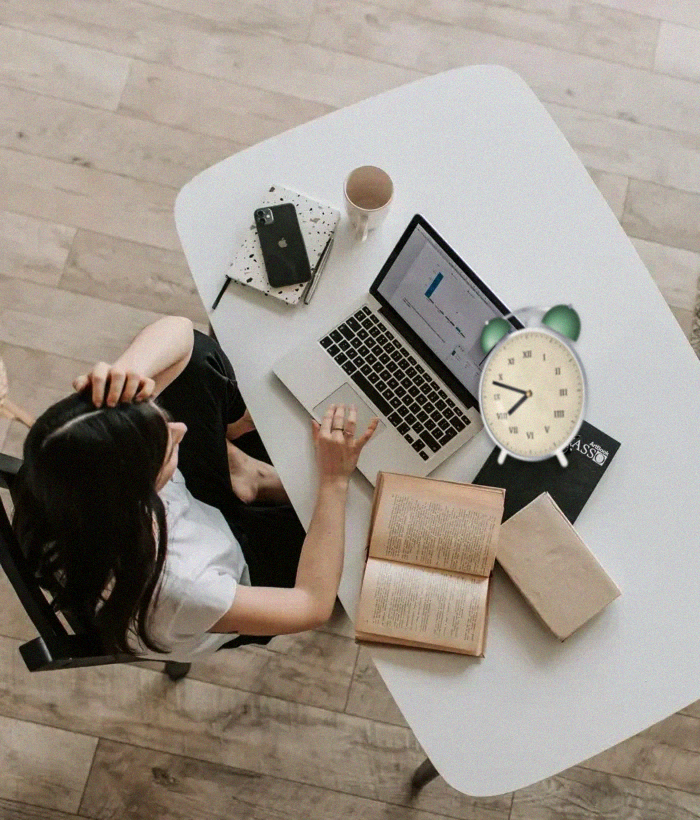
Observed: 7h48
